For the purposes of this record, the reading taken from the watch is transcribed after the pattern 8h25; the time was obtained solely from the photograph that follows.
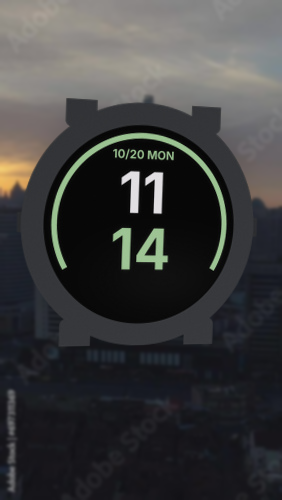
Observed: 11h14
